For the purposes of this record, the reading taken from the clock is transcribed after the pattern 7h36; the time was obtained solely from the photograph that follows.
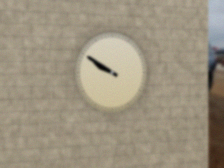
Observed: 9h50
